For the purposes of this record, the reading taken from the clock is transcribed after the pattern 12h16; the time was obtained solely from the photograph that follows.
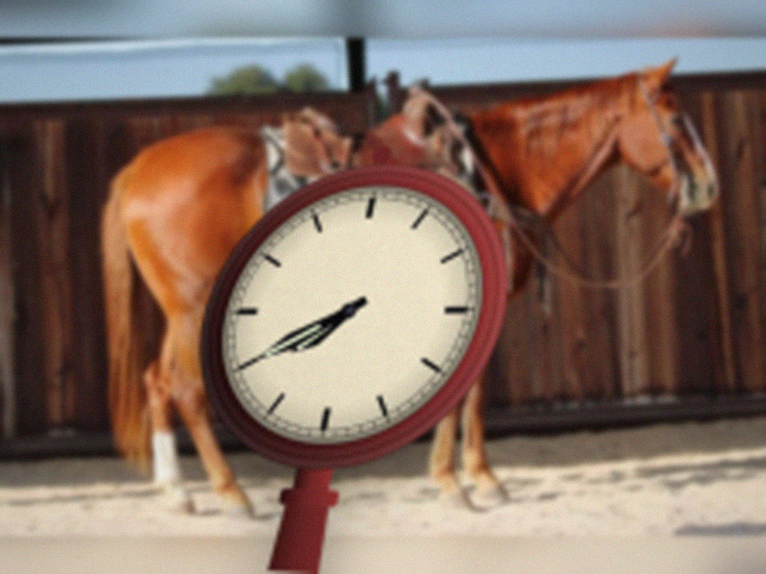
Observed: 7h40
